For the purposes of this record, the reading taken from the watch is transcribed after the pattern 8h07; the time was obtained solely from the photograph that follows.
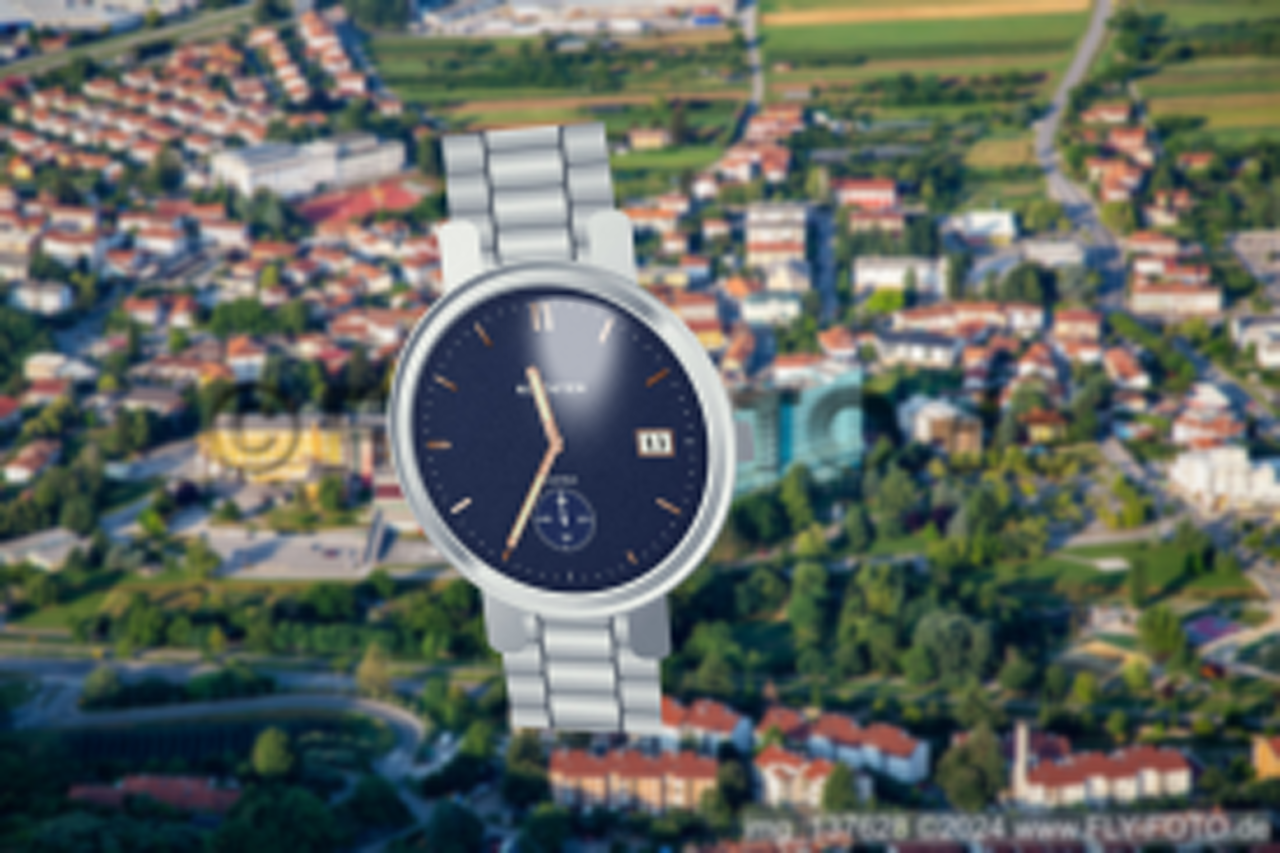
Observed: 11h35
